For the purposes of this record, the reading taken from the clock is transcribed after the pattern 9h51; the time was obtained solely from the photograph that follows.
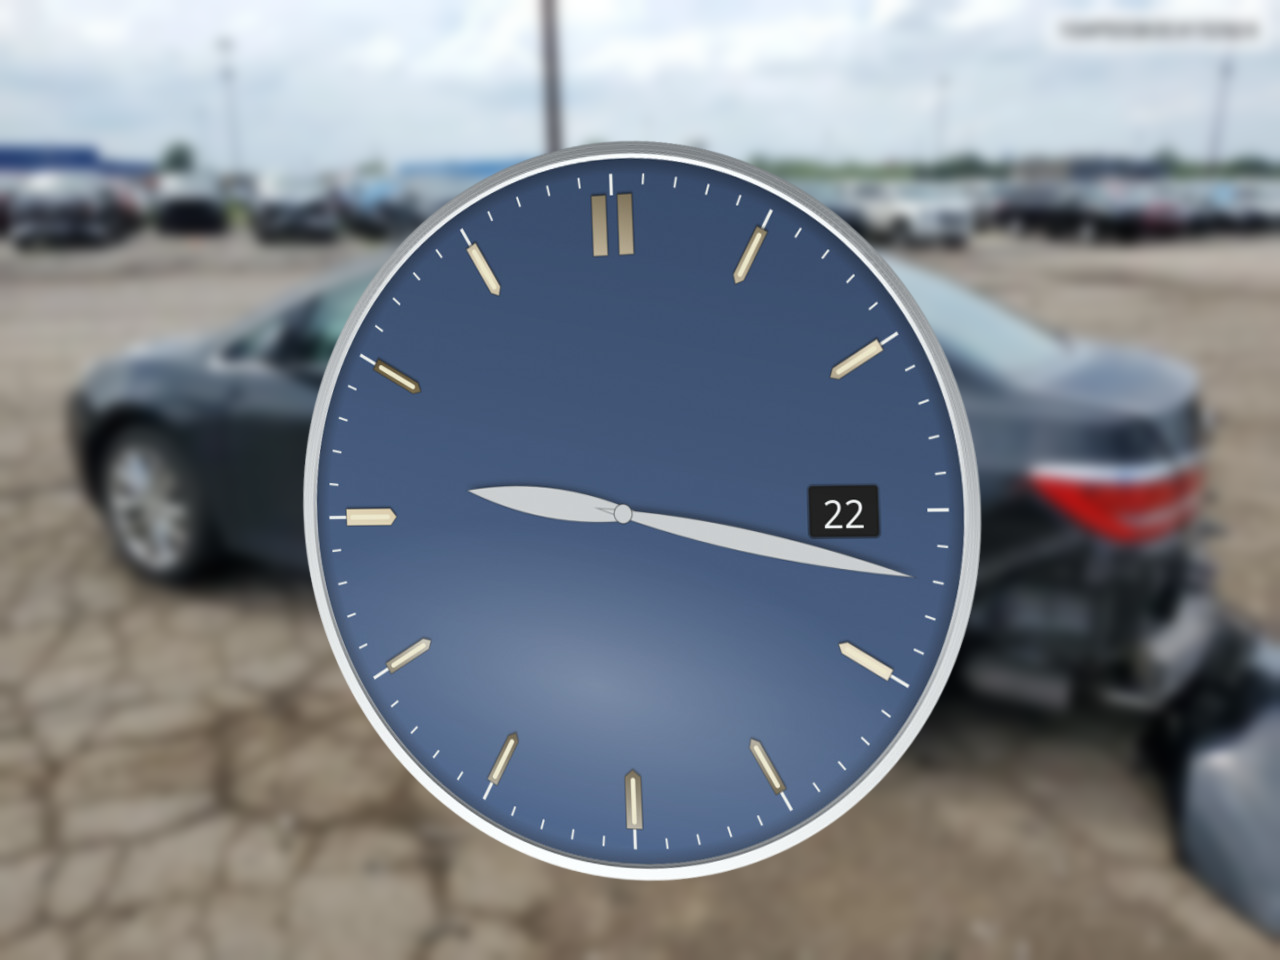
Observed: 9h17
